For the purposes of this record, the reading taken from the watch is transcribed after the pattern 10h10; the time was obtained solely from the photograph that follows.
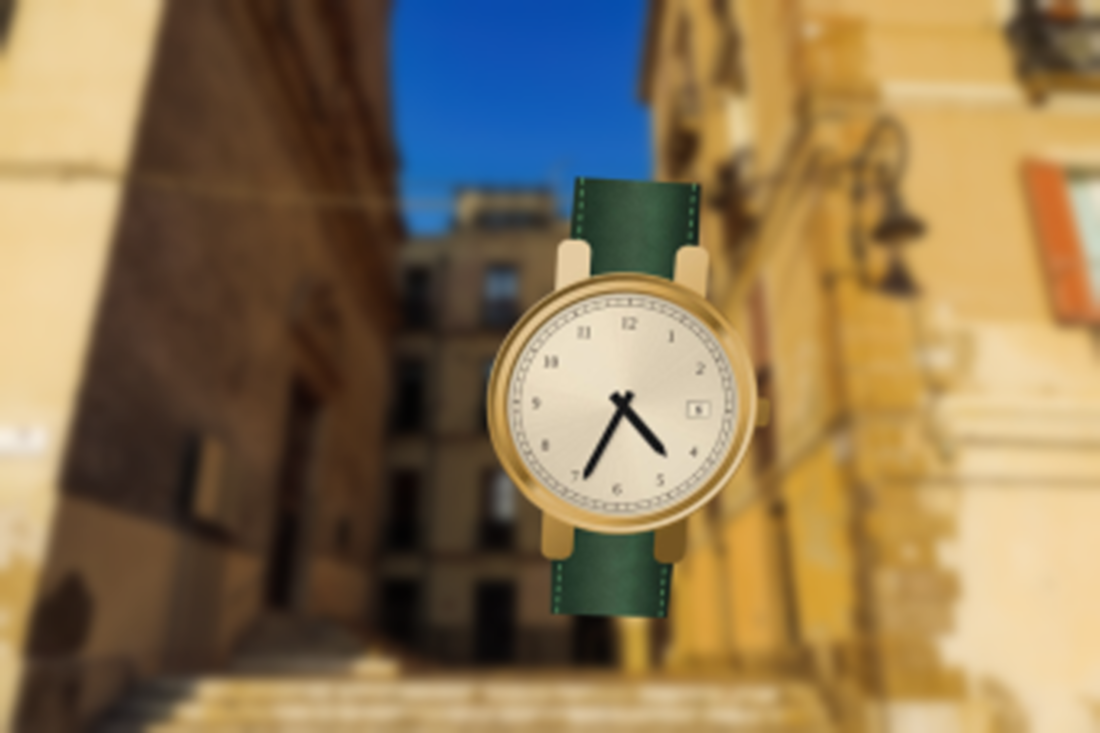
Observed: 4h34
